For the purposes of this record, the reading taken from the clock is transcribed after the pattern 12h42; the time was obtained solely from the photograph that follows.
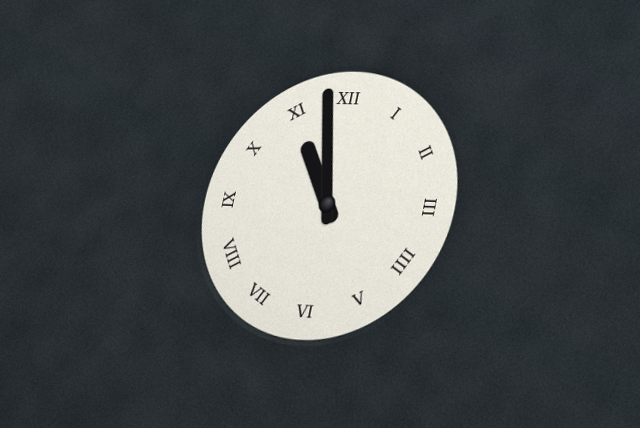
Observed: 10h58
